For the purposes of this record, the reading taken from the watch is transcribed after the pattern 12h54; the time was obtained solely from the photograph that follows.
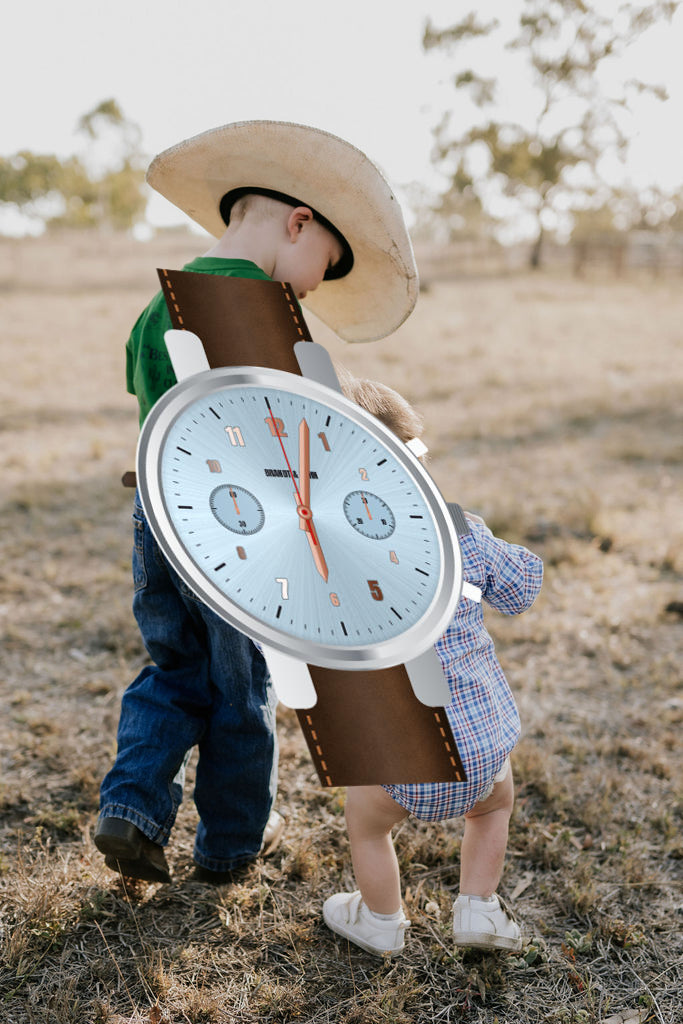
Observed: 6h03
